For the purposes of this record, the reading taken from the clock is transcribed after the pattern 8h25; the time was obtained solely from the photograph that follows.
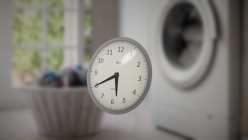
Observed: 5h40
